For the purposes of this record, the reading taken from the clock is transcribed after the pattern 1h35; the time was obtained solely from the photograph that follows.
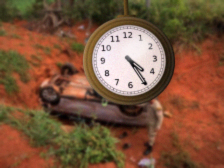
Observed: 4h25
